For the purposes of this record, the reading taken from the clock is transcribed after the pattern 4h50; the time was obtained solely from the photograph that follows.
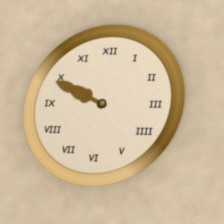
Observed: 9h49
